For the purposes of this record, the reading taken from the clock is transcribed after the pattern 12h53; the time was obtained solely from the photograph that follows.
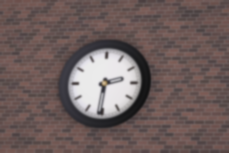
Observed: 2h31
